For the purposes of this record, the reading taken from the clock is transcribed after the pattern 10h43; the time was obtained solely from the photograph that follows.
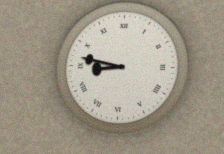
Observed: 8h47
